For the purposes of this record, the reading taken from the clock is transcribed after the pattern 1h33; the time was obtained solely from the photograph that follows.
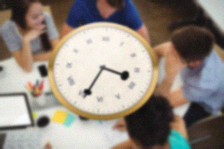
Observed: 3h34
